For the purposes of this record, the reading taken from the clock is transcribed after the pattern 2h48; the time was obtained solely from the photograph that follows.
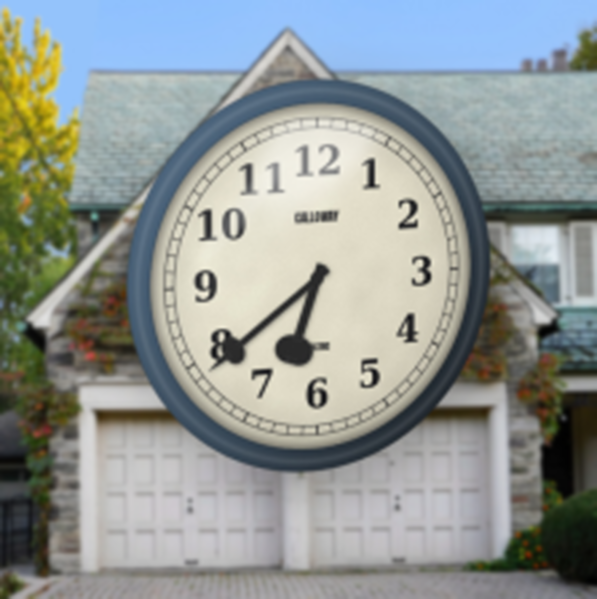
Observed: 6h39
